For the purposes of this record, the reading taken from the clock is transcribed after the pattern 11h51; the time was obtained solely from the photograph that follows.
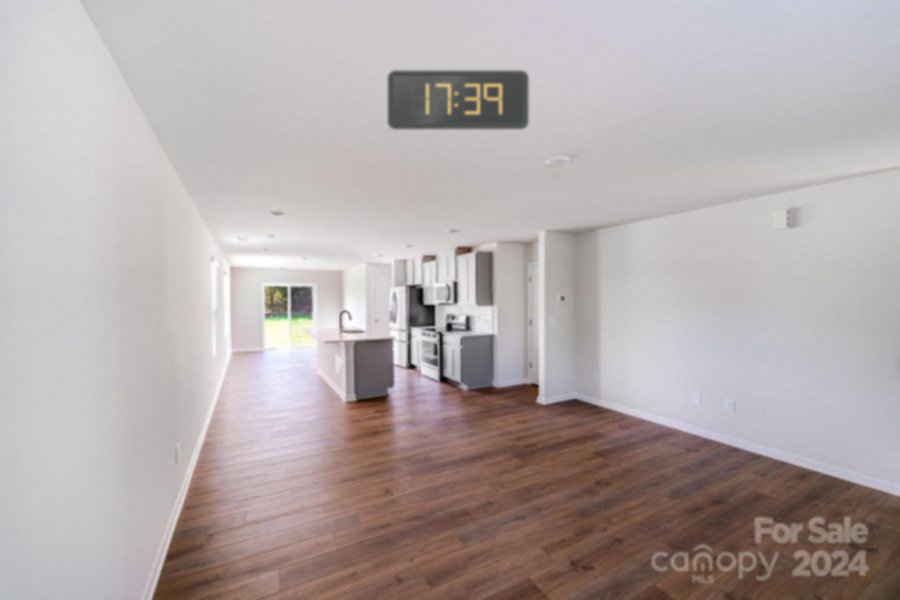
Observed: 17h39
